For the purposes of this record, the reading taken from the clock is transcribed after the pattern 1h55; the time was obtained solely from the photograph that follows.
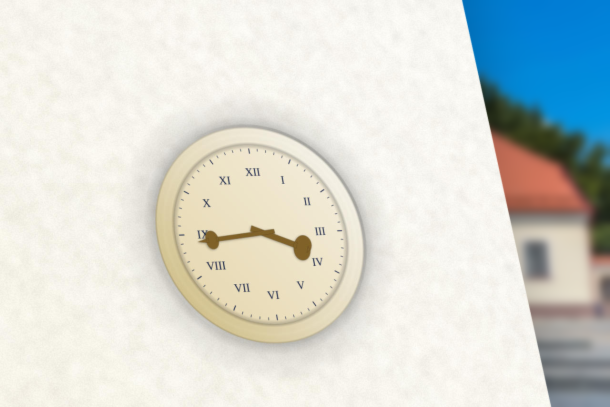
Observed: 3h44
